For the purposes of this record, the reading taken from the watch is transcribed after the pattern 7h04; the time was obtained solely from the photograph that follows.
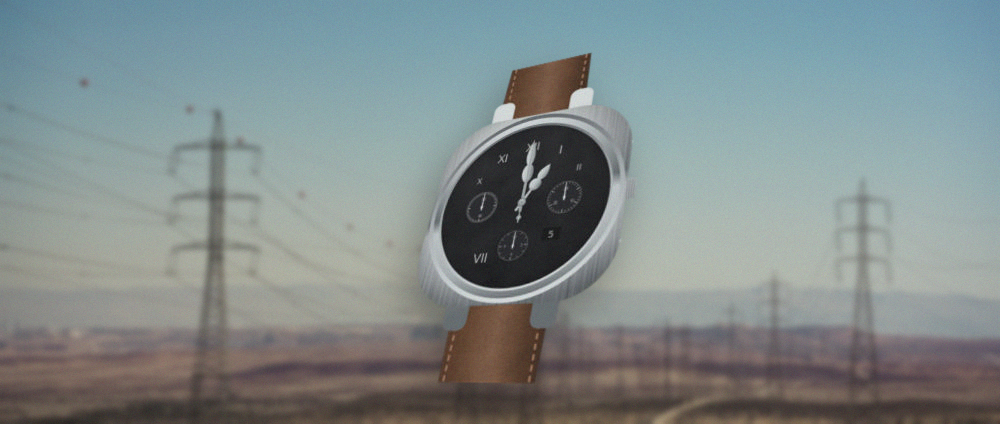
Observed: 1h00
